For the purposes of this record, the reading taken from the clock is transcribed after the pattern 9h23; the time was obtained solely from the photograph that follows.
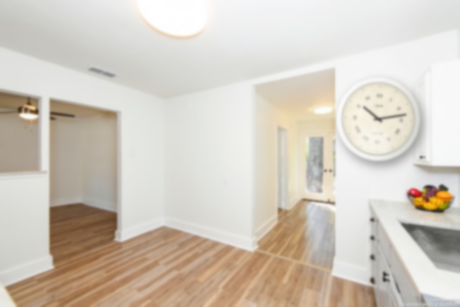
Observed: 10h13
